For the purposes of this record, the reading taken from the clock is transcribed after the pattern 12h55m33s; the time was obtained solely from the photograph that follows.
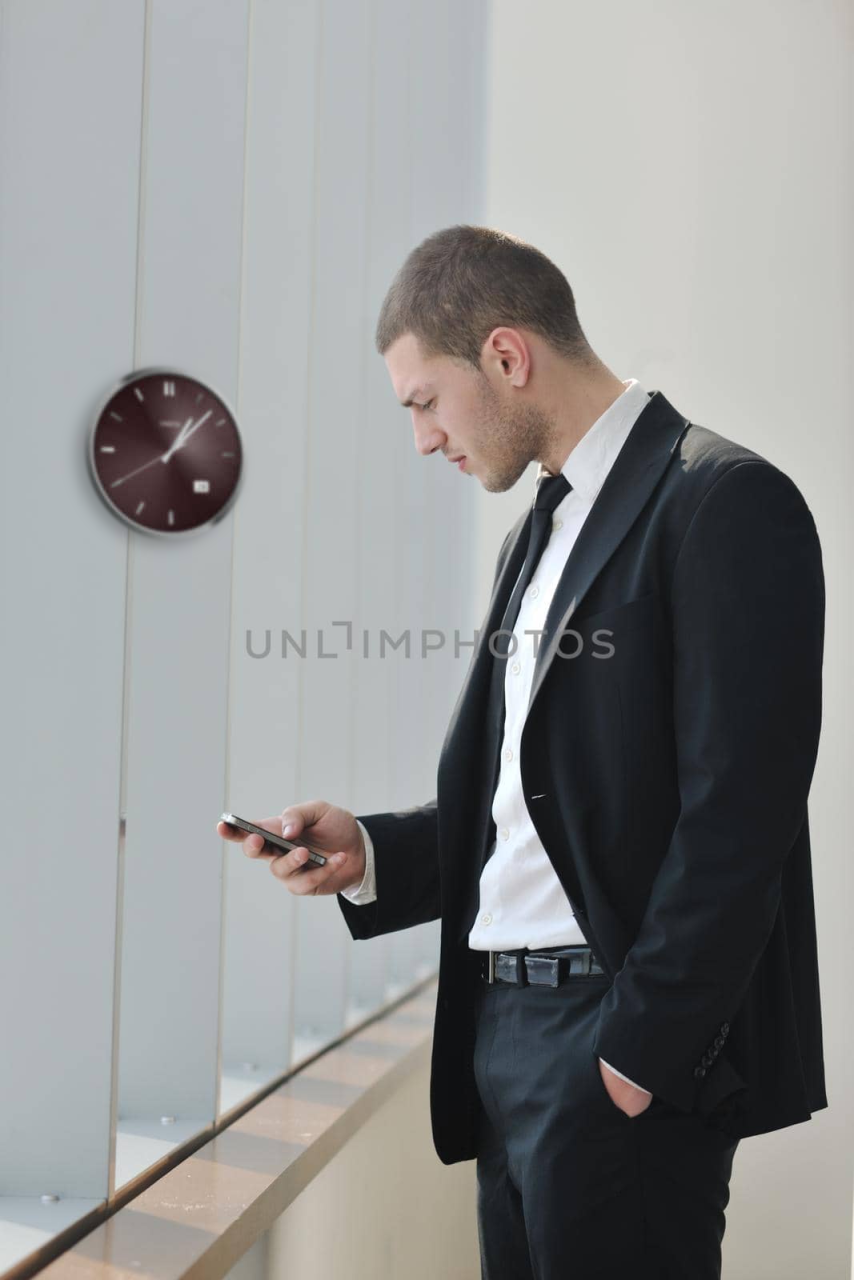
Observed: 1h07m40s
